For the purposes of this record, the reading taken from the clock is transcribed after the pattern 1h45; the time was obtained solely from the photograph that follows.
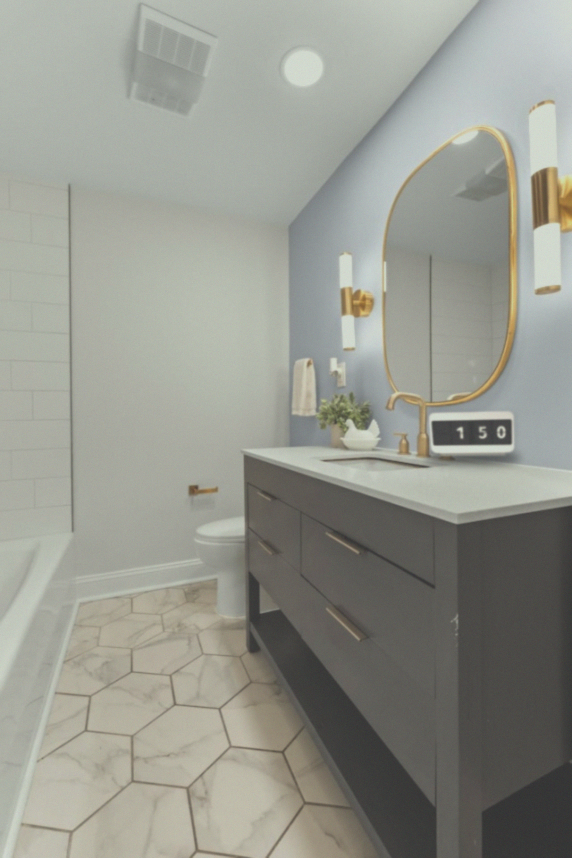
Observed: 1h50
